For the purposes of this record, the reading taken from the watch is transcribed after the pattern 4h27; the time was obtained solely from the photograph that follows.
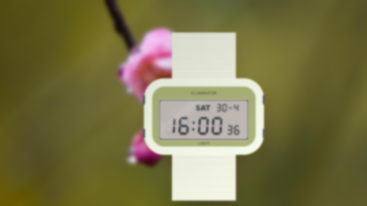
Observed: 16h00
